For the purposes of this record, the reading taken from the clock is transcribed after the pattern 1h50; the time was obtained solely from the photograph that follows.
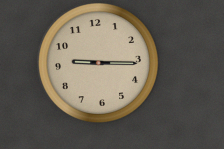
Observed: 9h16
